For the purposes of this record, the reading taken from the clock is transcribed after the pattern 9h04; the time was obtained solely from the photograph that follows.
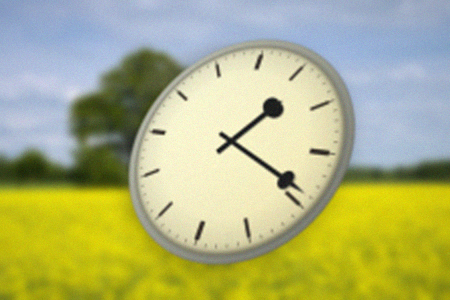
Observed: 1h19
